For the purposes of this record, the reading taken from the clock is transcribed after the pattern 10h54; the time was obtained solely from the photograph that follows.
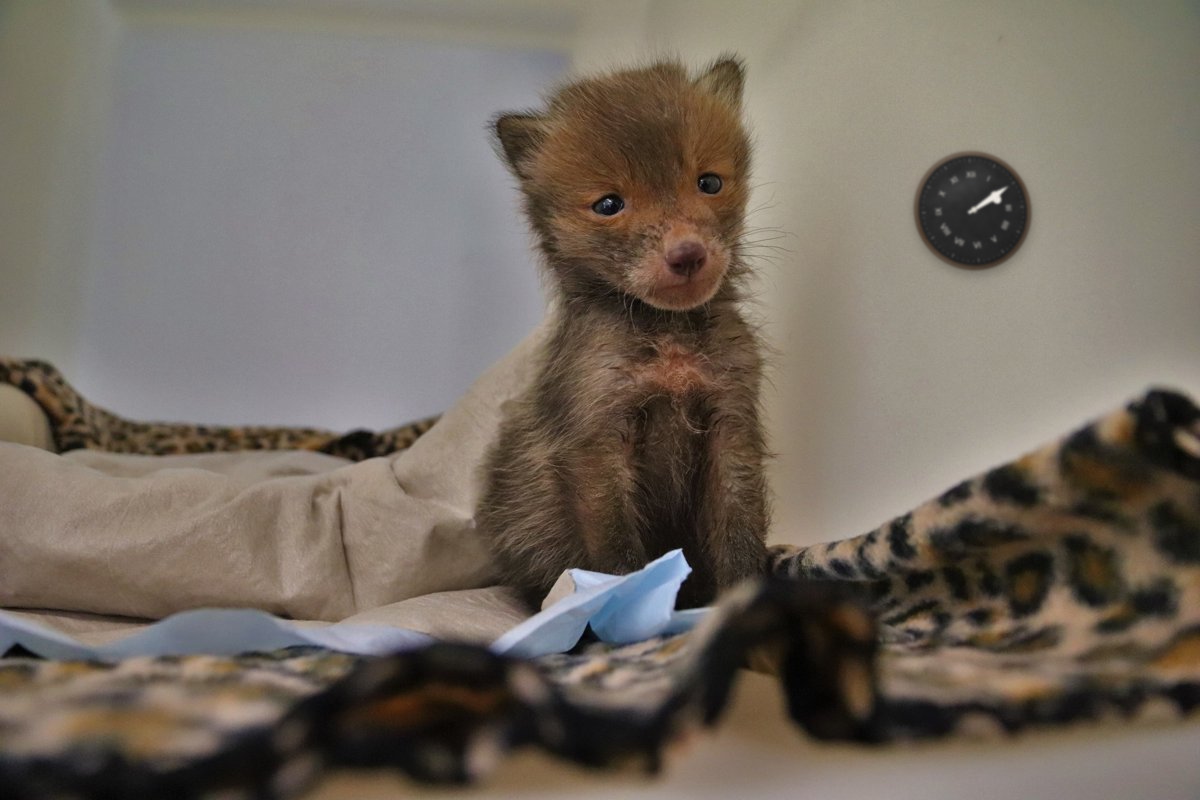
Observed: 2h10
